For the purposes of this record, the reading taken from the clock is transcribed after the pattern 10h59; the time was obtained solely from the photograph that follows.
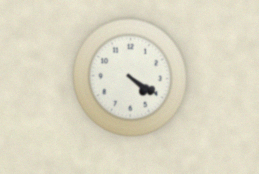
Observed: 4h20
